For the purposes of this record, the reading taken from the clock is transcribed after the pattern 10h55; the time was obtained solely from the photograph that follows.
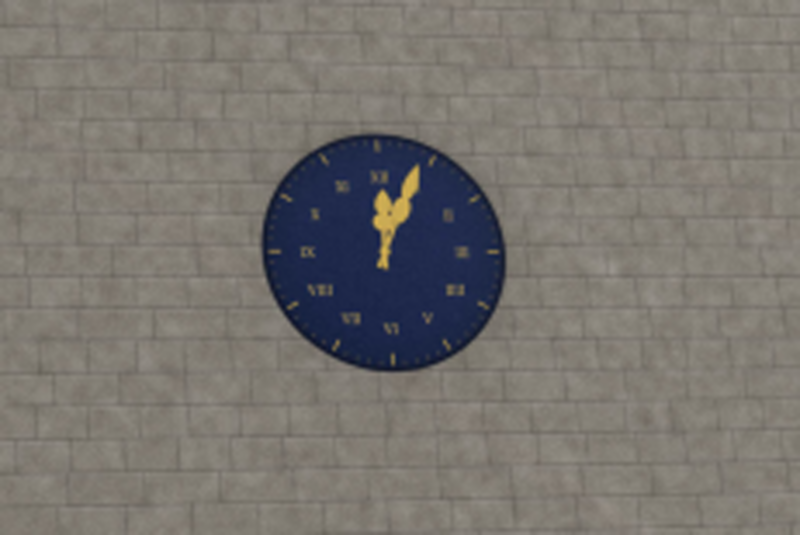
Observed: 12h04
